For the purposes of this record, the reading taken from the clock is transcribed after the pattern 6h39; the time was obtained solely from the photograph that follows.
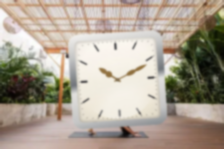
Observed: 10h11
